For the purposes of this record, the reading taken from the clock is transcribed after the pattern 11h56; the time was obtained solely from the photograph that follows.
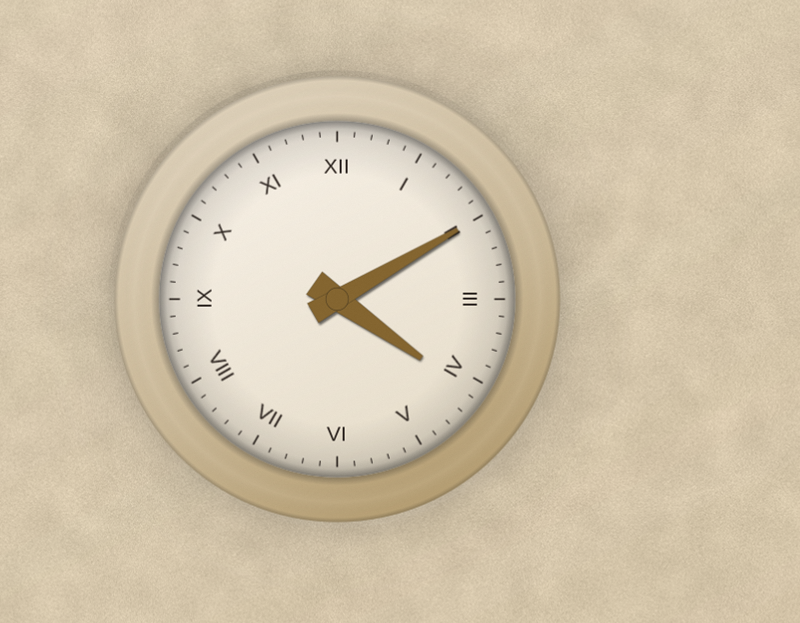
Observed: 4h10
